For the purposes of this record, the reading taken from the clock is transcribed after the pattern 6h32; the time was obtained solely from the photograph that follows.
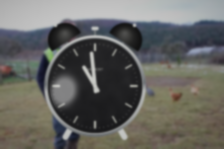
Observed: 10h59
